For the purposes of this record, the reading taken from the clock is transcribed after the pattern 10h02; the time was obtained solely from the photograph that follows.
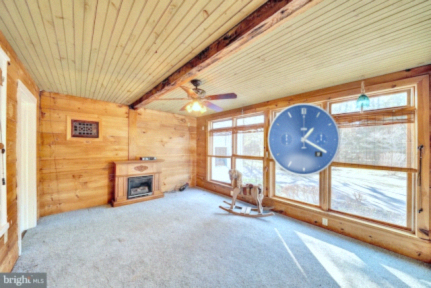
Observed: 1h20
